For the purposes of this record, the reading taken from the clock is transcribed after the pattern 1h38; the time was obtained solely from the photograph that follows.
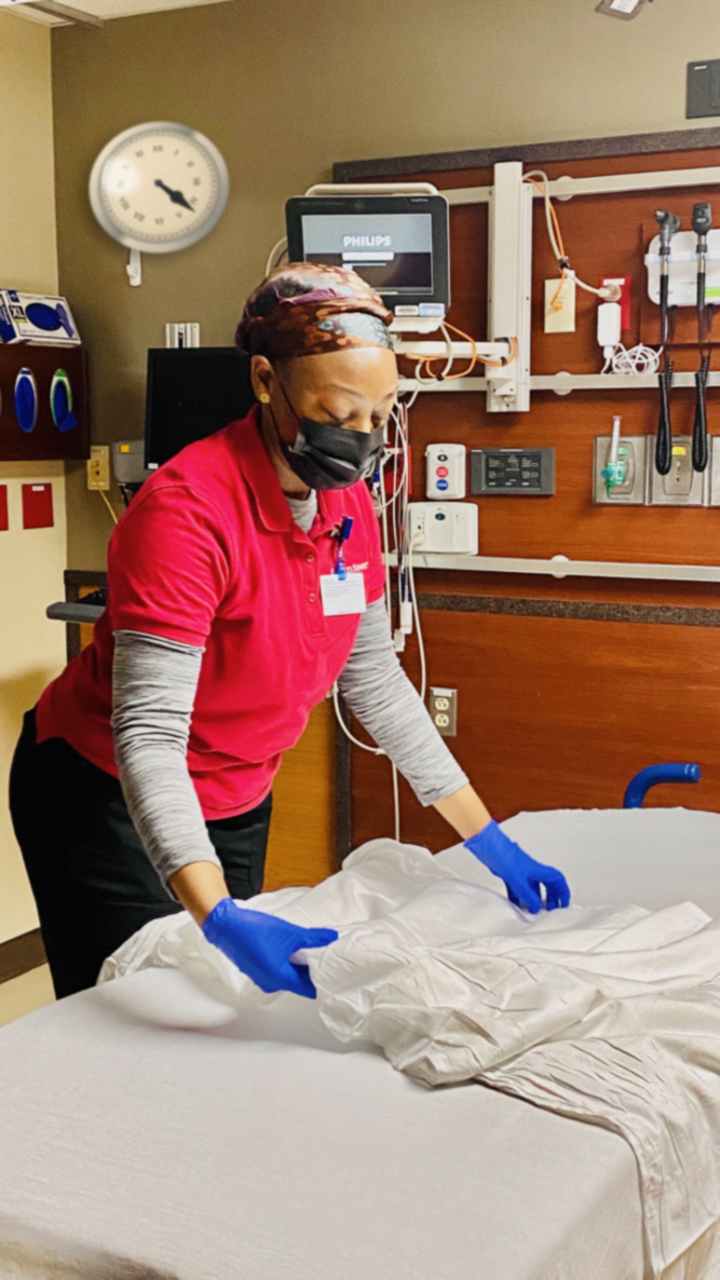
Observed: 4h22
